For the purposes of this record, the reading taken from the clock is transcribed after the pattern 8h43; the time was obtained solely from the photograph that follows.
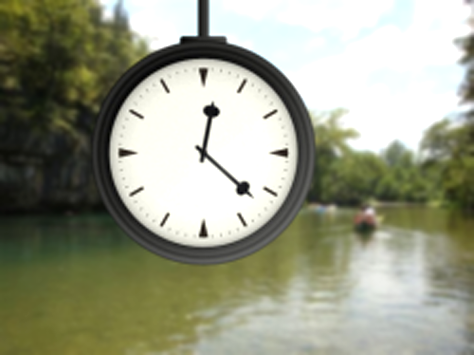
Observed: 12h22
